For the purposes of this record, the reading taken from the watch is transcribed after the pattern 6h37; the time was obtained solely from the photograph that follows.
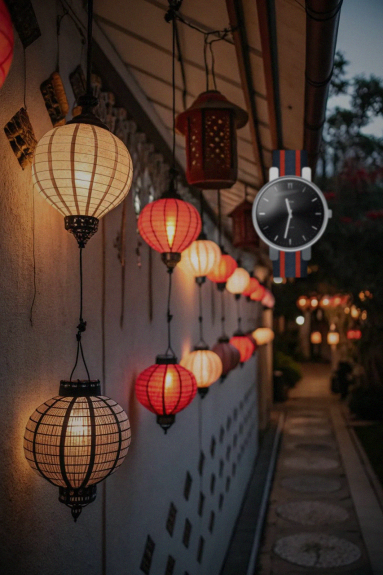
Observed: 11h32
